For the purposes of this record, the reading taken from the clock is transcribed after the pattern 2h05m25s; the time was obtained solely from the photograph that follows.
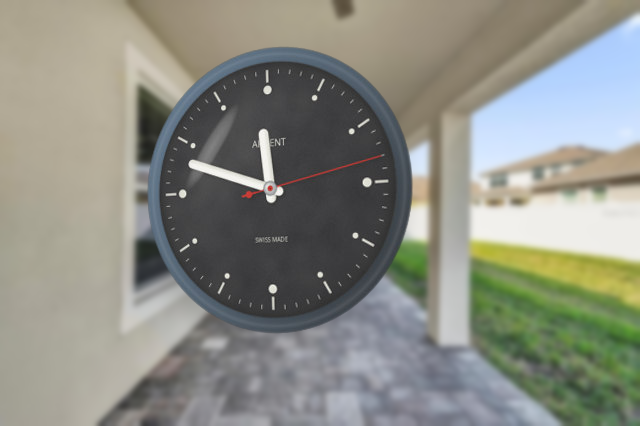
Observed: 11h48m13s
